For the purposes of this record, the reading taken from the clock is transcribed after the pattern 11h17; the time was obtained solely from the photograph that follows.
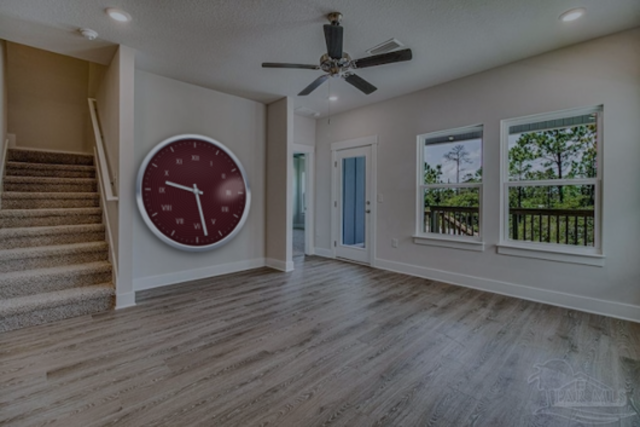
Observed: 9h28
